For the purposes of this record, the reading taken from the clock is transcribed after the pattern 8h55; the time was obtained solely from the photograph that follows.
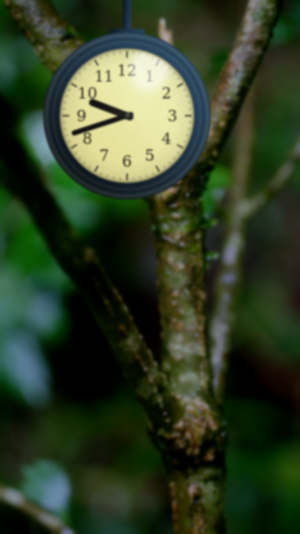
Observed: 9h42
